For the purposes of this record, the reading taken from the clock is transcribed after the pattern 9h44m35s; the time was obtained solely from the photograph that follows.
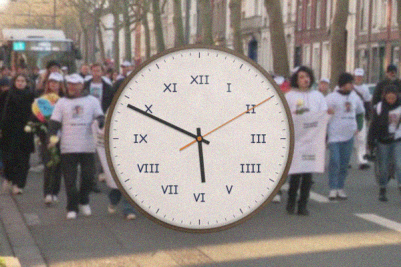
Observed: 5h49m10s
